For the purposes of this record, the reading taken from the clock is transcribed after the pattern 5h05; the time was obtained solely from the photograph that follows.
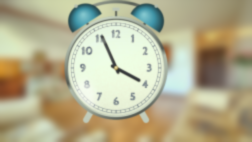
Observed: 3h56
